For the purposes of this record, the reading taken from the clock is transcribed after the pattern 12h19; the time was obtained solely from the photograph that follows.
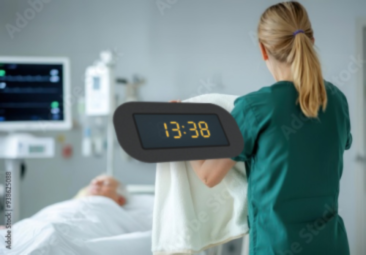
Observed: 13h38
